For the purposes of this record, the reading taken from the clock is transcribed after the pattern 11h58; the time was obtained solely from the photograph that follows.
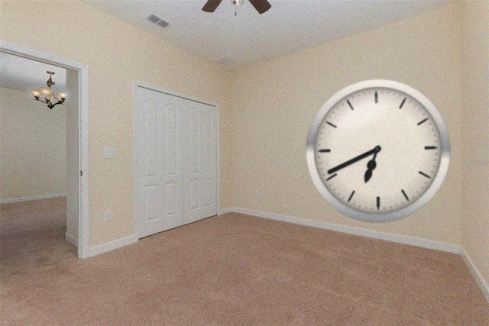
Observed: 6h41
